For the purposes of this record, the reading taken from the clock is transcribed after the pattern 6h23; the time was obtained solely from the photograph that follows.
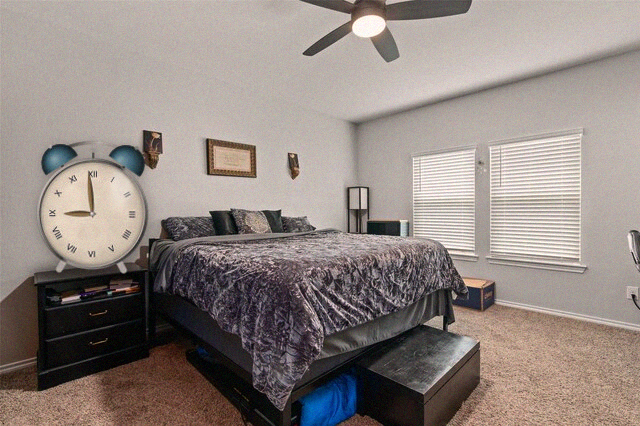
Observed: 8h59
